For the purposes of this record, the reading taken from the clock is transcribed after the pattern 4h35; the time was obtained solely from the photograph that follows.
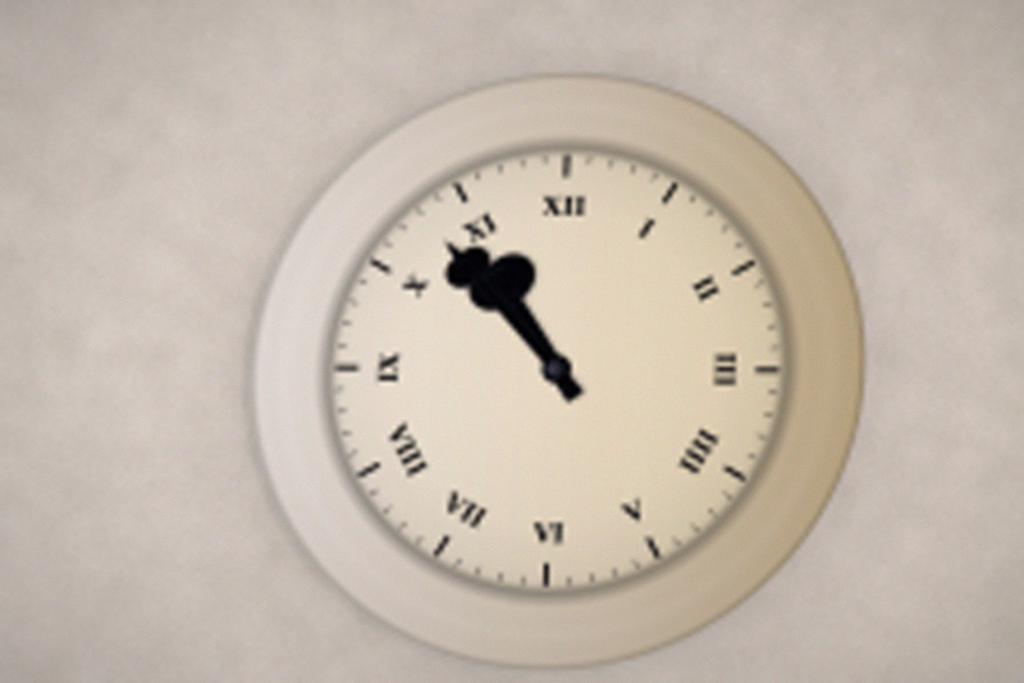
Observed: 10h53
